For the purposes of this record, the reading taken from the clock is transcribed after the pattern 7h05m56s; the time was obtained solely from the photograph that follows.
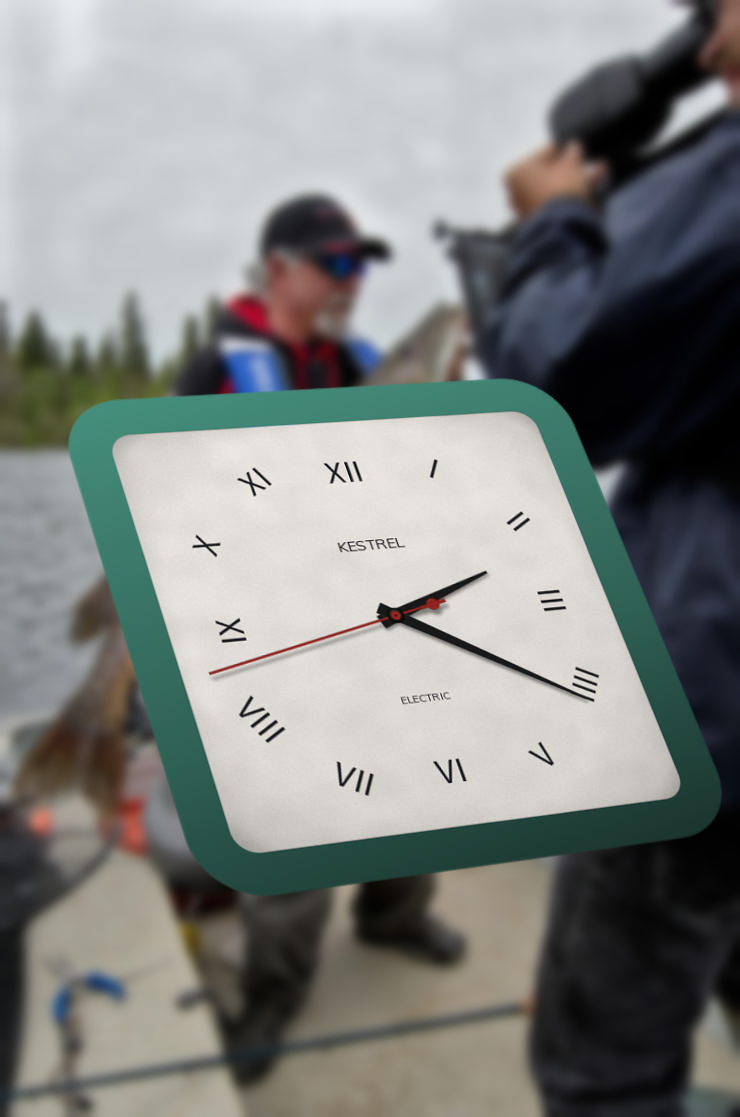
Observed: 2h20m43s
